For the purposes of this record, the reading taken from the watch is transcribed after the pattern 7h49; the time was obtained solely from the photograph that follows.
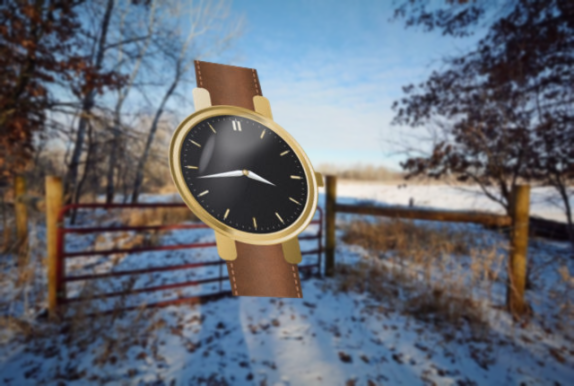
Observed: 3h43
